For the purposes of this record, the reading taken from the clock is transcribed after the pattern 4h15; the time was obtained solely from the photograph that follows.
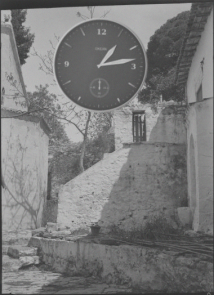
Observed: 1h13
